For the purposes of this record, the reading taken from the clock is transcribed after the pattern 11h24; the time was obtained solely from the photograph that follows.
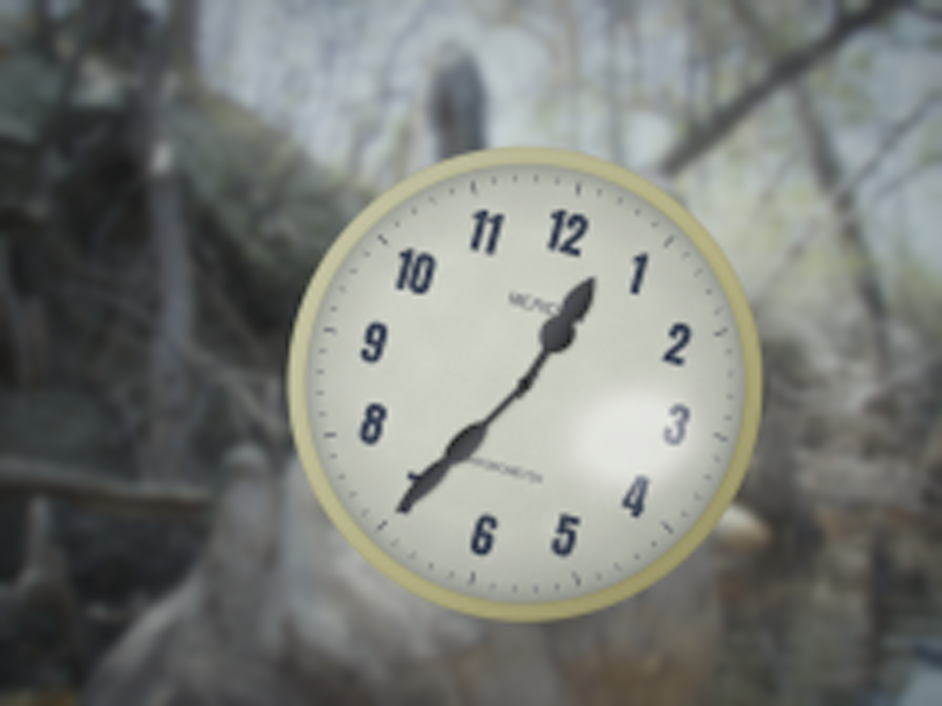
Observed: 12h35
